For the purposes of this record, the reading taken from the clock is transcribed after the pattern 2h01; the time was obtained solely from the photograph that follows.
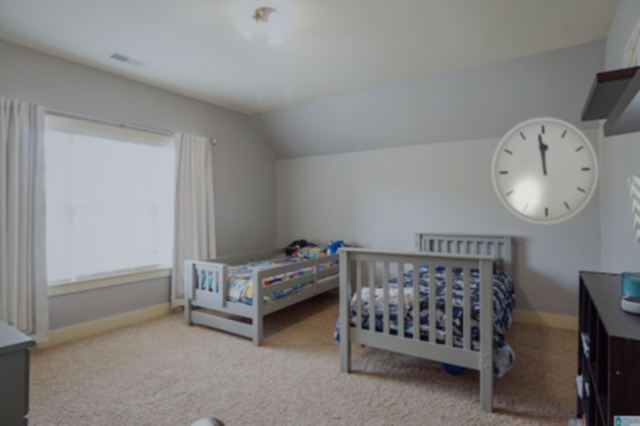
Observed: 11h59
